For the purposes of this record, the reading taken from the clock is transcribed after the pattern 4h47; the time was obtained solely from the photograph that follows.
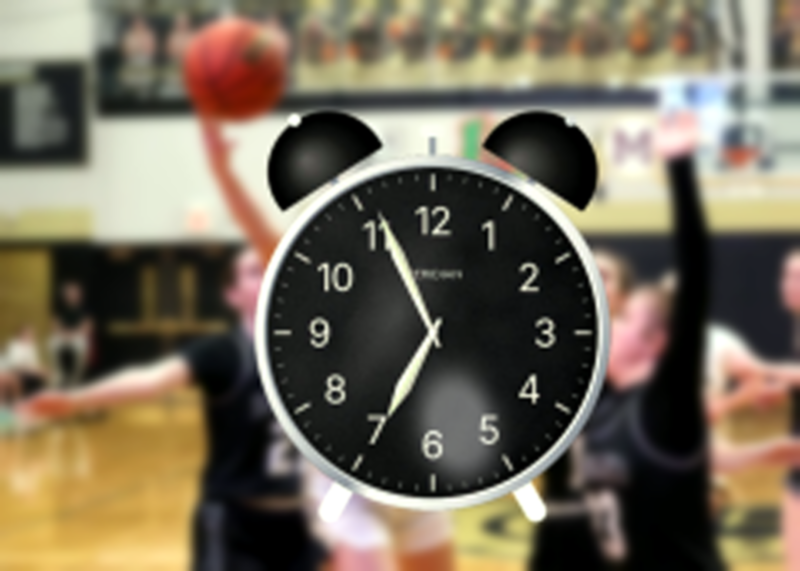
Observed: 6h56
